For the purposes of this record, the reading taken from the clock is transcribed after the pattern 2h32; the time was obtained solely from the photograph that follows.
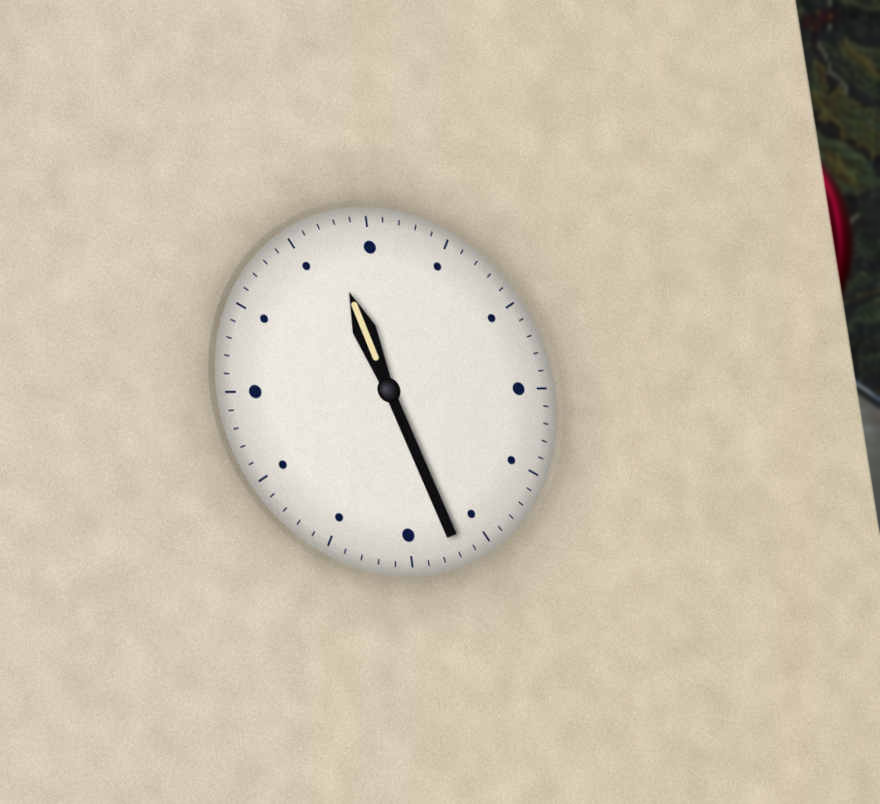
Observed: 11h27
